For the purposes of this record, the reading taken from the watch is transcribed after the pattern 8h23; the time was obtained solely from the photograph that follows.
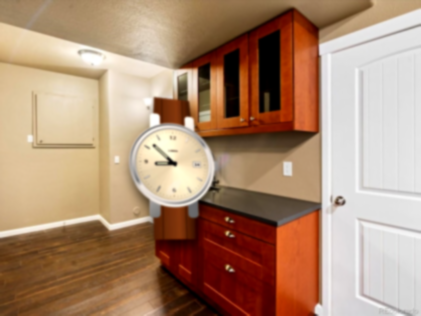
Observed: 8h52
